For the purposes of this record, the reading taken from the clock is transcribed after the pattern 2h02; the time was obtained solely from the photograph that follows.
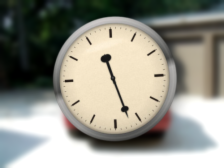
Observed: 11h27
